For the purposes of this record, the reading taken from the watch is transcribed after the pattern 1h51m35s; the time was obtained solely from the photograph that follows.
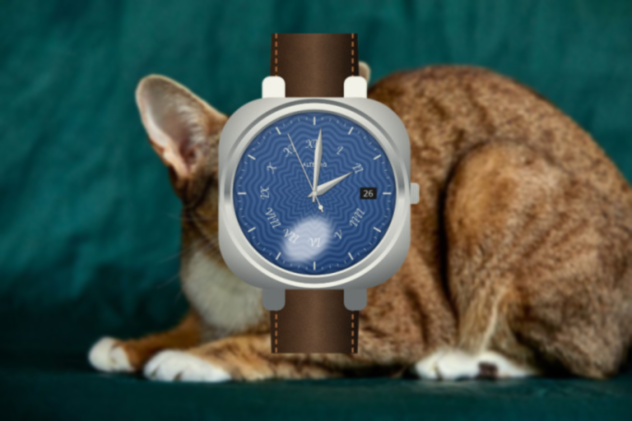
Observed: 2h00m56s
